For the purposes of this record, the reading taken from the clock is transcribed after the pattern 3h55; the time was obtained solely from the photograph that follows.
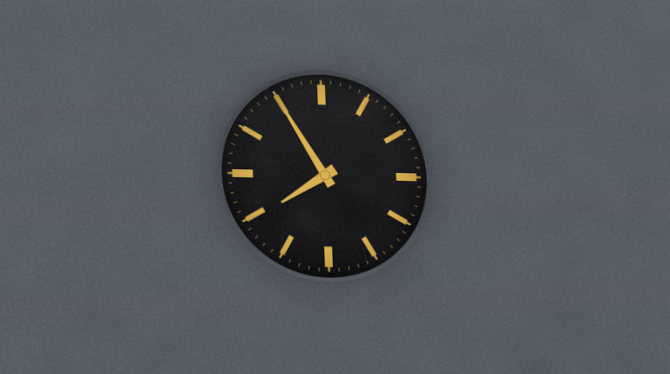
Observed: 7h55
